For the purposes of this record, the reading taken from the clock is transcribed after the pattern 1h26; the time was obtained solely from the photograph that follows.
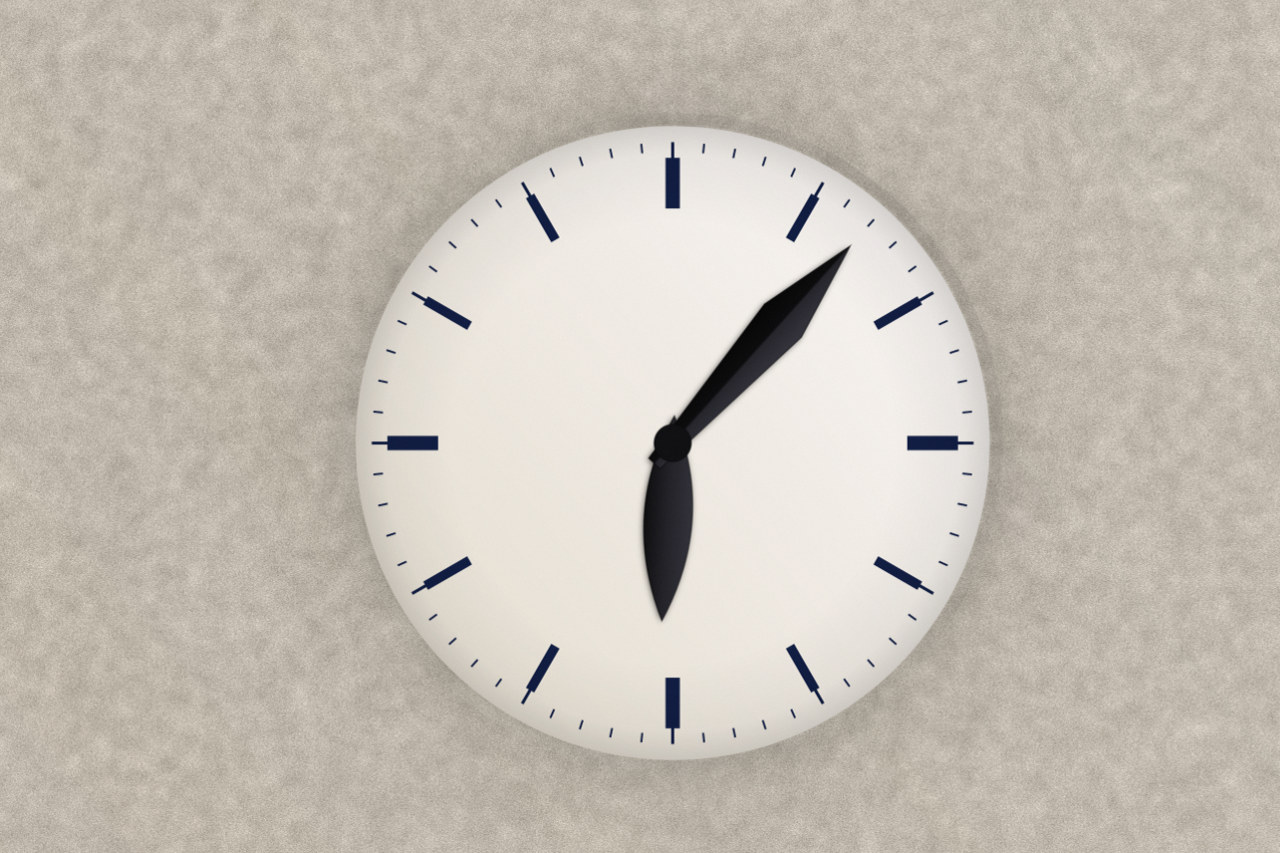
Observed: 6h07
